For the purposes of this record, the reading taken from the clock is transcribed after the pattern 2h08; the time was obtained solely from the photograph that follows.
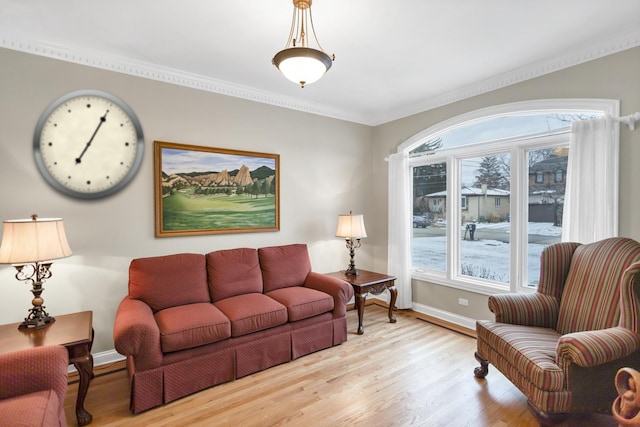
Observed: 7h05
